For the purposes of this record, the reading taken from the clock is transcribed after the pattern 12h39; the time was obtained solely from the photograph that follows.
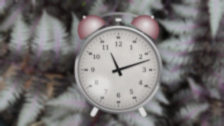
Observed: 11h12
